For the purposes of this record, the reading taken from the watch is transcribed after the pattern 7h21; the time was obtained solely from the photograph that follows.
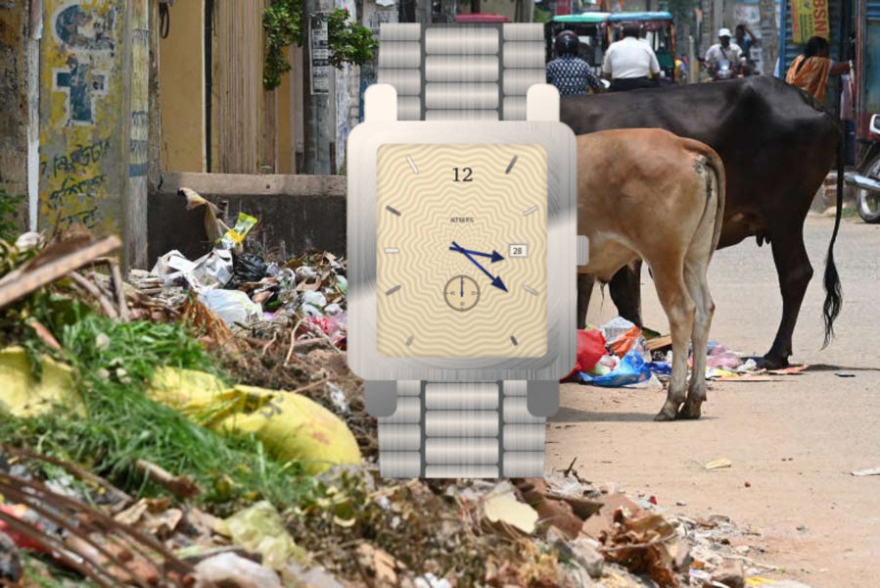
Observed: 3h22
